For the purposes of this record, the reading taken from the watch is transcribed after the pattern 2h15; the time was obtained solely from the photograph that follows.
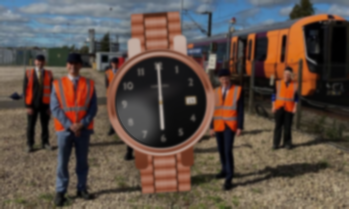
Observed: 6h00
